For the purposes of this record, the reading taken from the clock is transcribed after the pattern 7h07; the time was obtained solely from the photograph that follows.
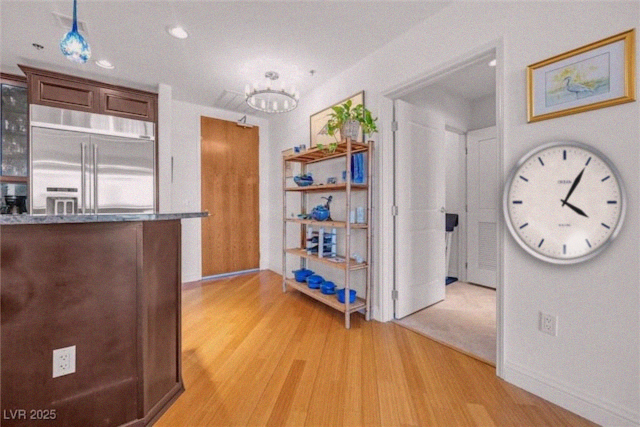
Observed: 4h05
